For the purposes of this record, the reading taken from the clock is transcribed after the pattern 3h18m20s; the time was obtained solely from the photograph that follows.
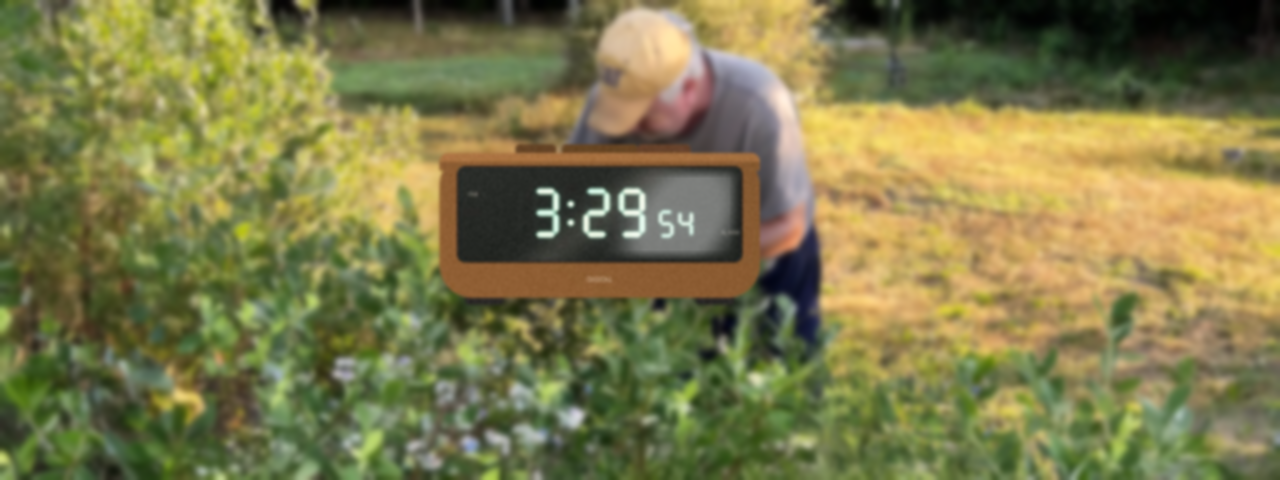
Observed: 3h29m54s
